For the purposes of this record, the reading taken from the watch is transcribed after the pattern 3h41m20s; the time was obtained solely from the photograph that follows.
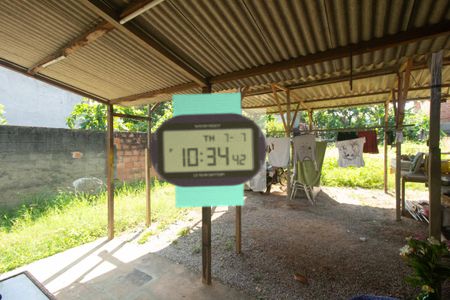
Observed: 10h34m42s
